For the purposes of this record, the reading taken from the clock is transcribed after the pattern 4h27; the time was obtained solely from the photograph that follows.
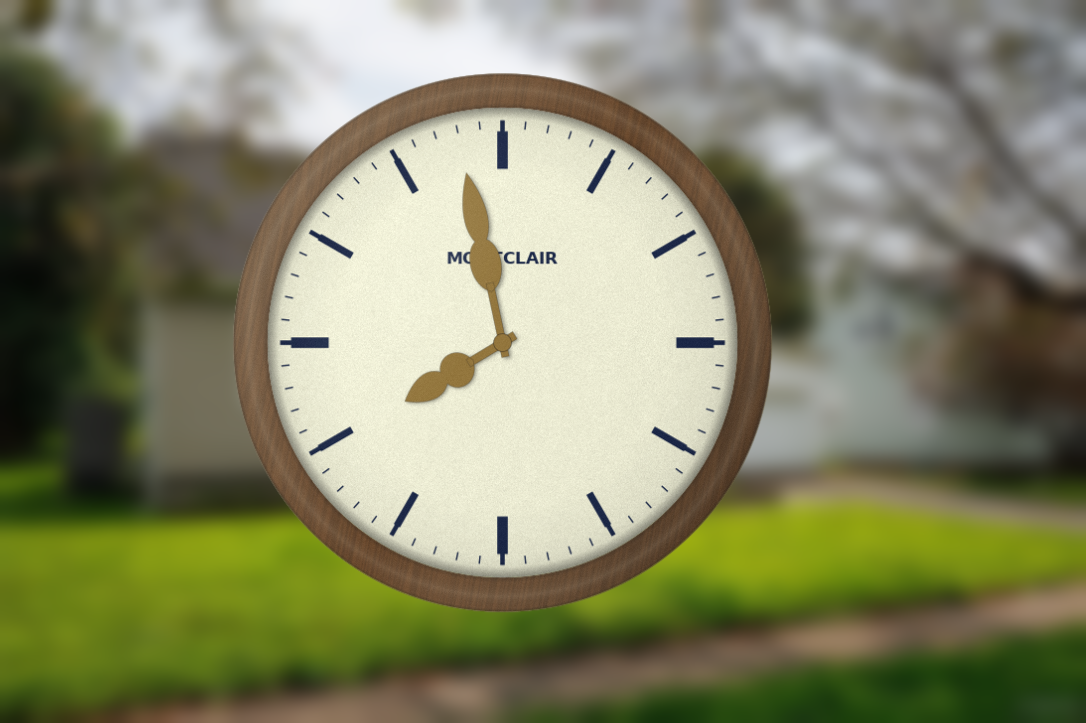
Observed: 7h58
